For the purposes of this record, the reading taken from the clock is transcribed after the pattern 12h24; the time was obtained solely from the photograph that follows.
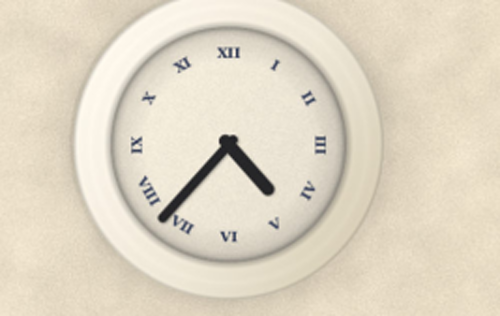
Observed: 4h37
